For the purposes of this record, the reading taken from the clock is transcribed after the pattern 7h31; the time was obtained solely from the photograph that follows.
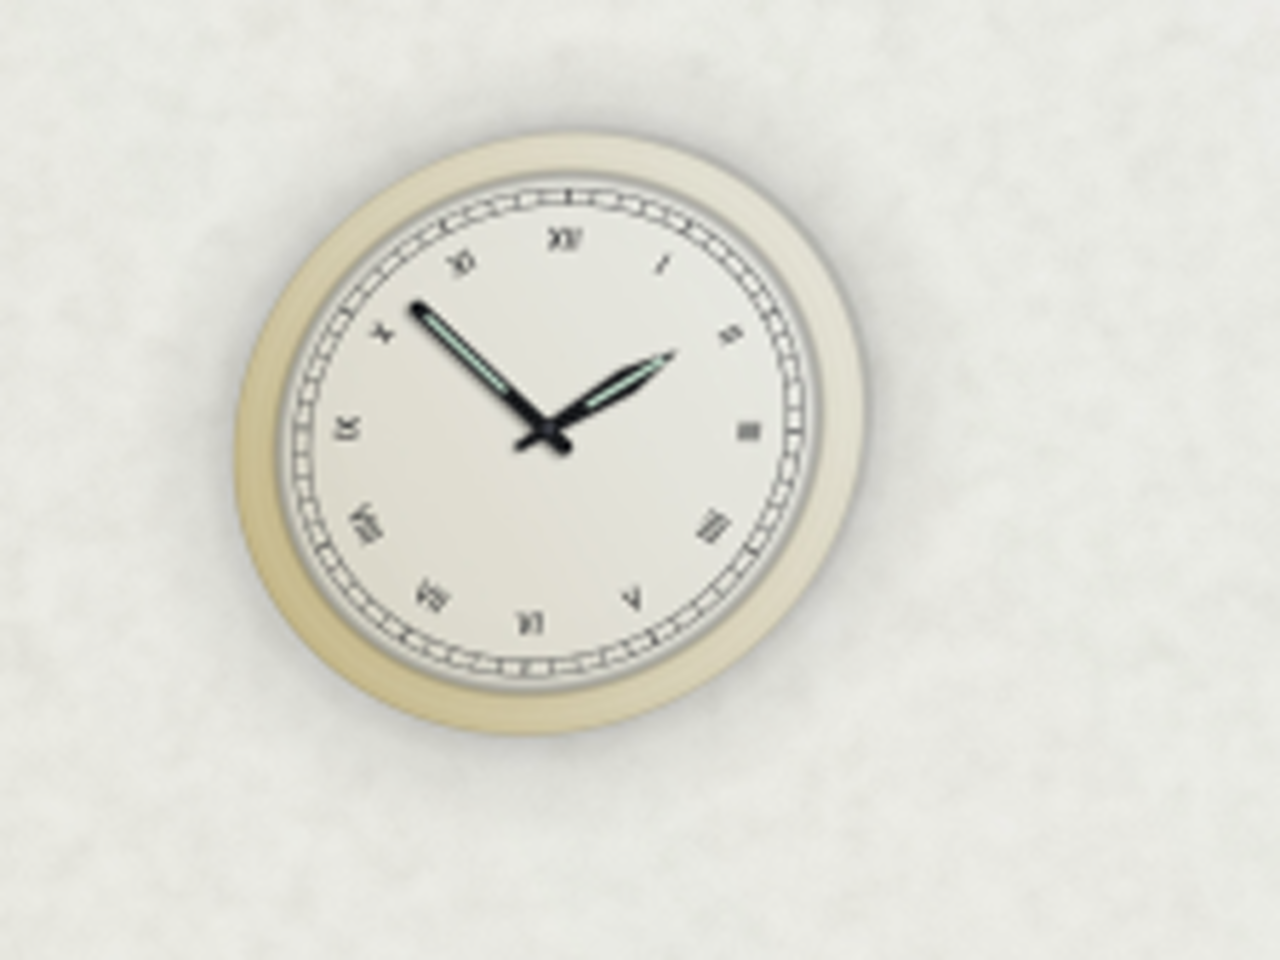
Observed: 1h52
